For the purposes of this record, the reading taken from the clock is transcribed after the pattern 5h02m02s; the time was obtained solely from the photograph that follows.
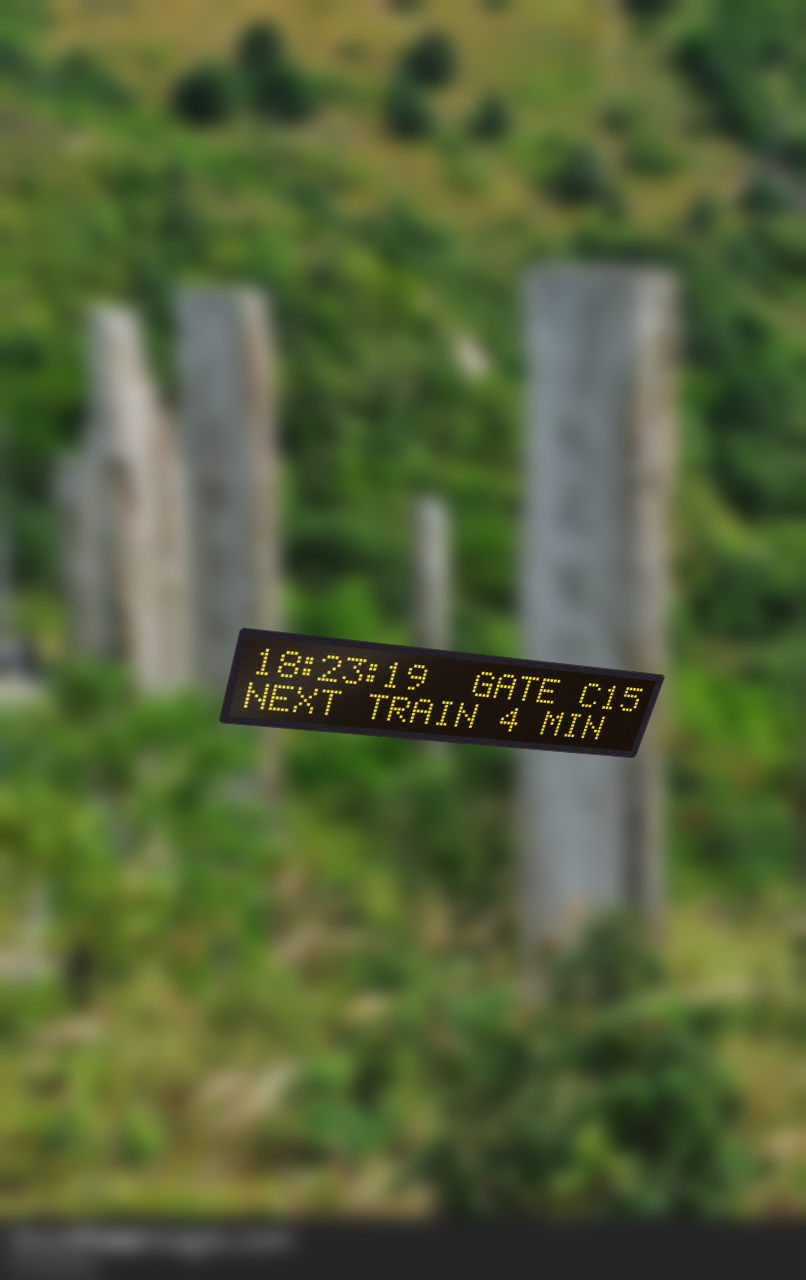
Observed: 18h23m19s
